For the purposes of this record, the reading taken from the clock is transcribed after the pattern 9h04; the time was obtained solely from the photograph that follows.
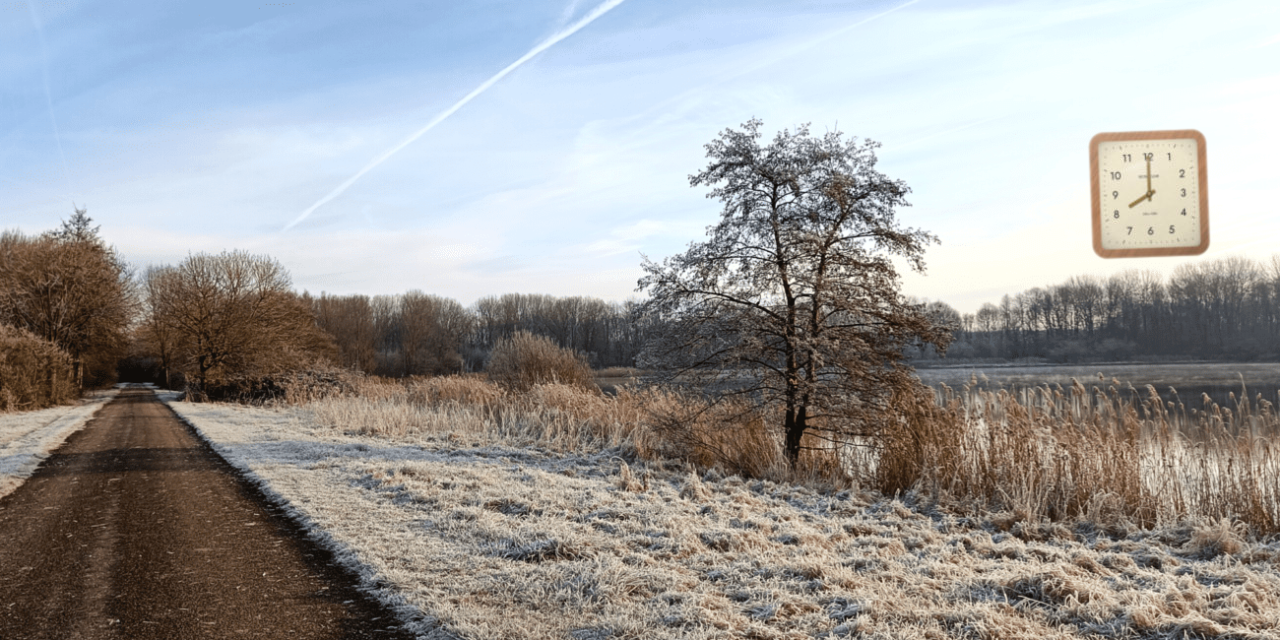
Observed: 8h00
